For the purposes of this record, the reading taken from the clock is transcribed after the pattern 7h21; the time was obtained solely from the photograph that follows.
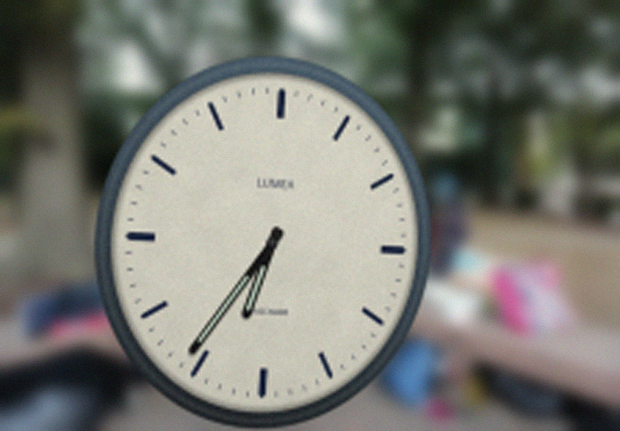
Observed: 6h36
